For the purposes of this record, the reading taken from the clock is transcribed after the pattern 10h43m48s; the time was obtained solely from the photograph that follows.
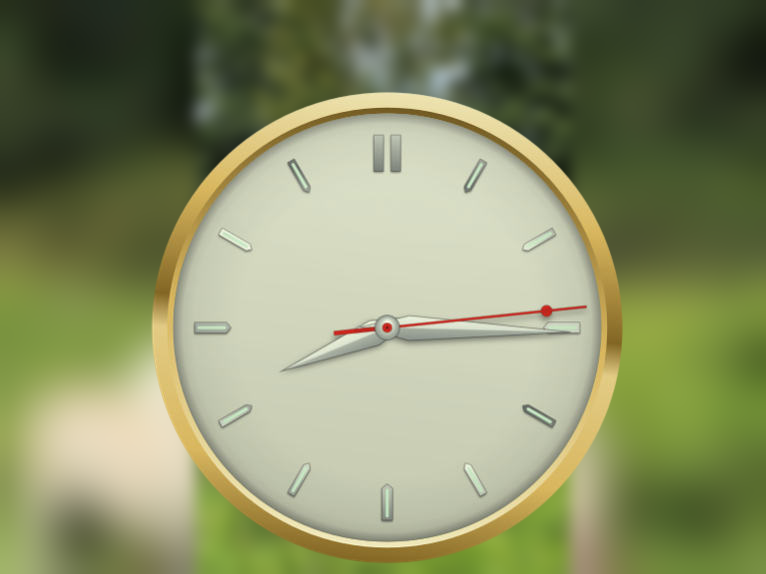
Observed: 8h15m14s
